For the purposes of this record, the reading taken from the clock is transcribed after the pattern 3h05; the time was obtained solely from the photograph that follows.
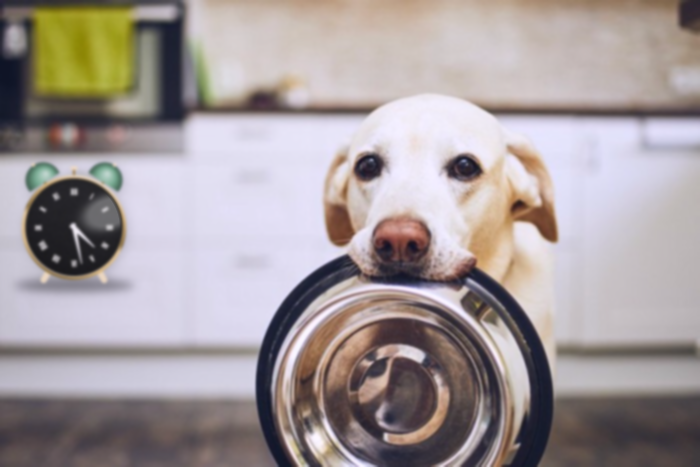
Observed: 4h28
